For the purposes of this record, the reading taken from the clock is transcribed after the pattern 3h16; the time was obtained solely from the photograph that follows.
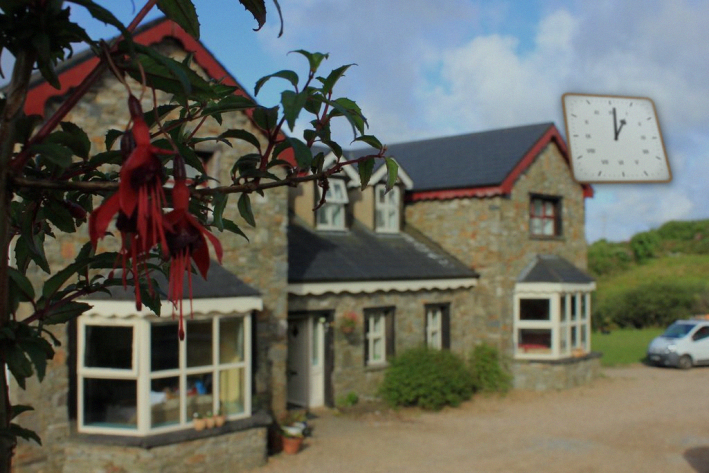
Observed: 1h01
